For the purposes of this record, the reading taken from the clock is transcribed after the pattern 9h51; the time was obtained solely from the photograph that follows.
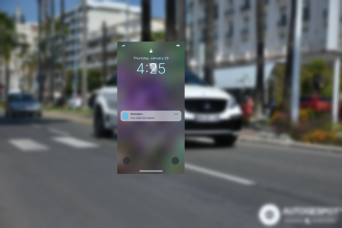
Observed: 4h25
